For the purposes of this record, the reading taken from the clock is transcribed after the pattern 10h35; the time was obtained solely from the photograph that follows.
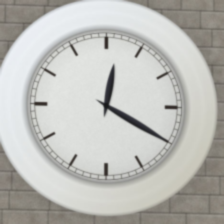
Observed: 12h20
